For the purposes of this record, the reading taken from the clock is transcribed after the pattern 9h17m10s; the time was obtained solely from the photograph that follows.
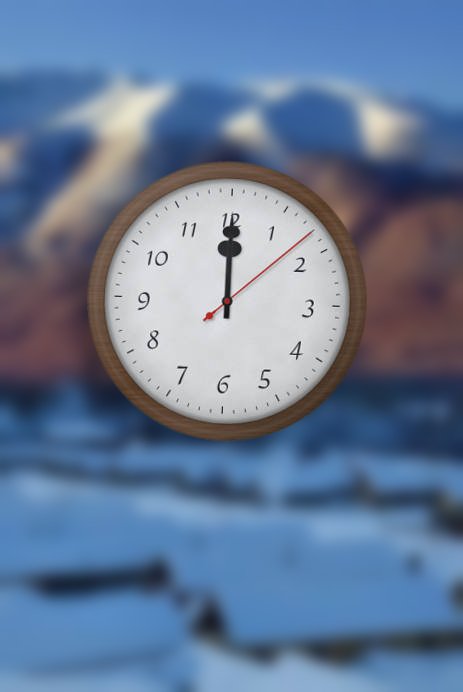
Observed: 12h00m08s
